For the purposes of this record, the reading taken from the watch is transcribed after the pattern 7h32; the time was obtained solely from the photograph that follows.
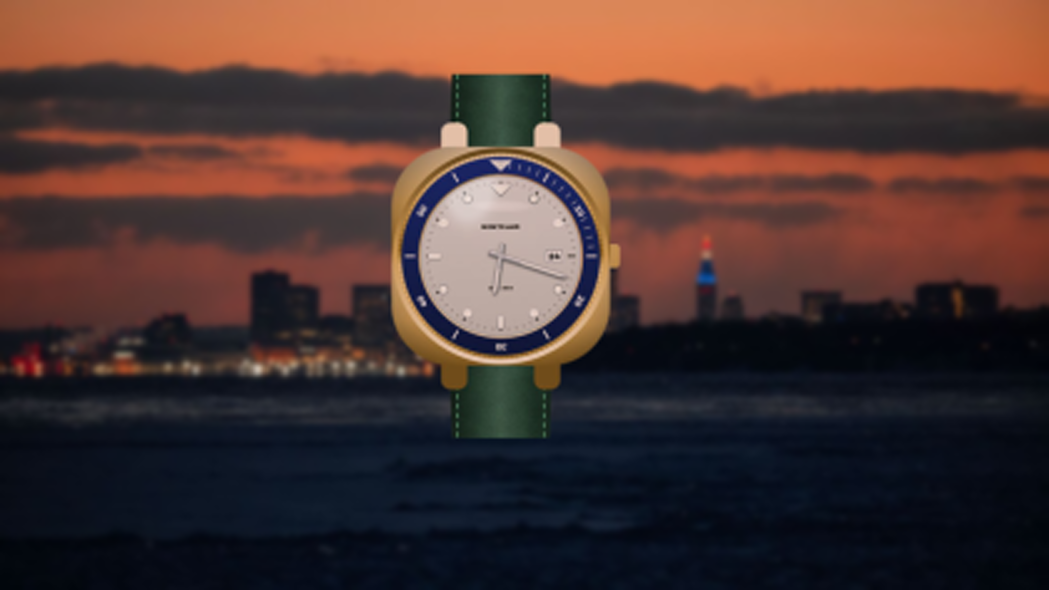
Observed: 6h18
